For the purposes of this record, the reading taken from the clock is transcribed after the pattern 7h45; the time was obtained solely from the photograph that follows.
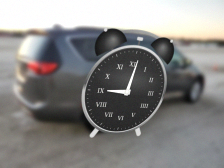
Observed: 9h01
